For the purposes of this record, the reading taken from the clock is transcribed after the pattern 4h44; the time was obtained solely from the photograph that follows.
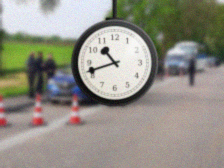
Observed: 10h42
